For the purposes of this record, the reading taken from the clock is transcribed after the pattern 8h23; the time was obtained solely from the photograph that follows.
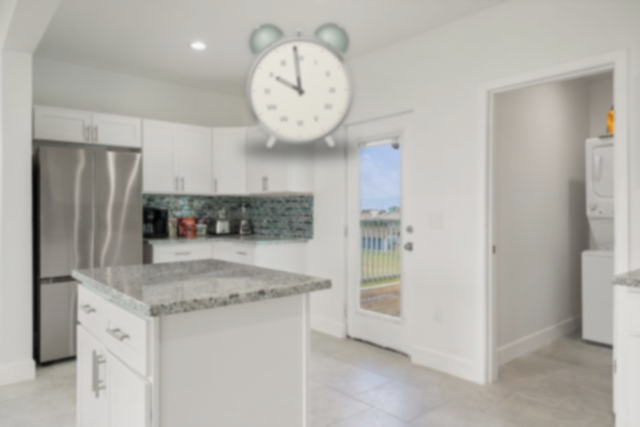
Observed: 9h59
